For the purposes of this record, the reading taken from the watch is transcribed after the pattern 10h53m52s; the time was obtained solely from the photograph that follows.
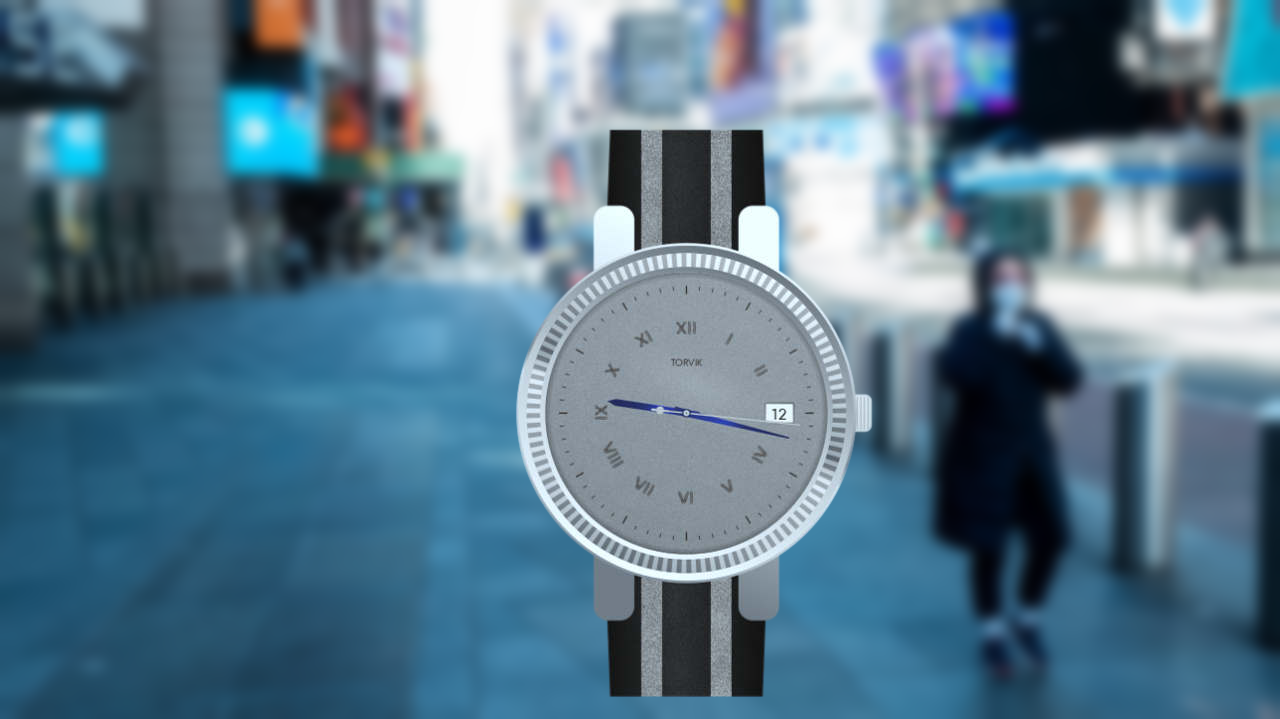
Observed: 9h17m16s
